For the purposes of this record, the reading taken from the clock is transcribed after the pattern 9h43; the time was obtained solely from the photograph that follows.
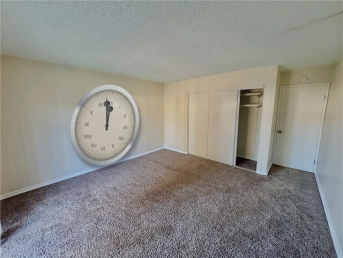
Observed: 11h58
